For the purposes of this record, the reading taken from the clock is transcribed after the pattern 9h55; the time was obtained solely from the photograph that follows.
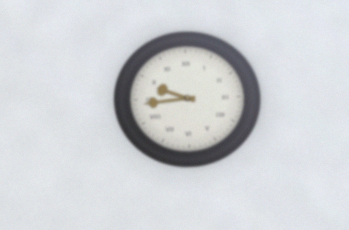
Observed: 9h44
